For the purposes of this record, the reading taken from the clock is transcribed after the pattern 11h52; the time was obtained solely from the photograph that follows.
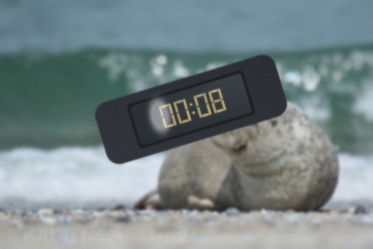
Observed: 0h08
